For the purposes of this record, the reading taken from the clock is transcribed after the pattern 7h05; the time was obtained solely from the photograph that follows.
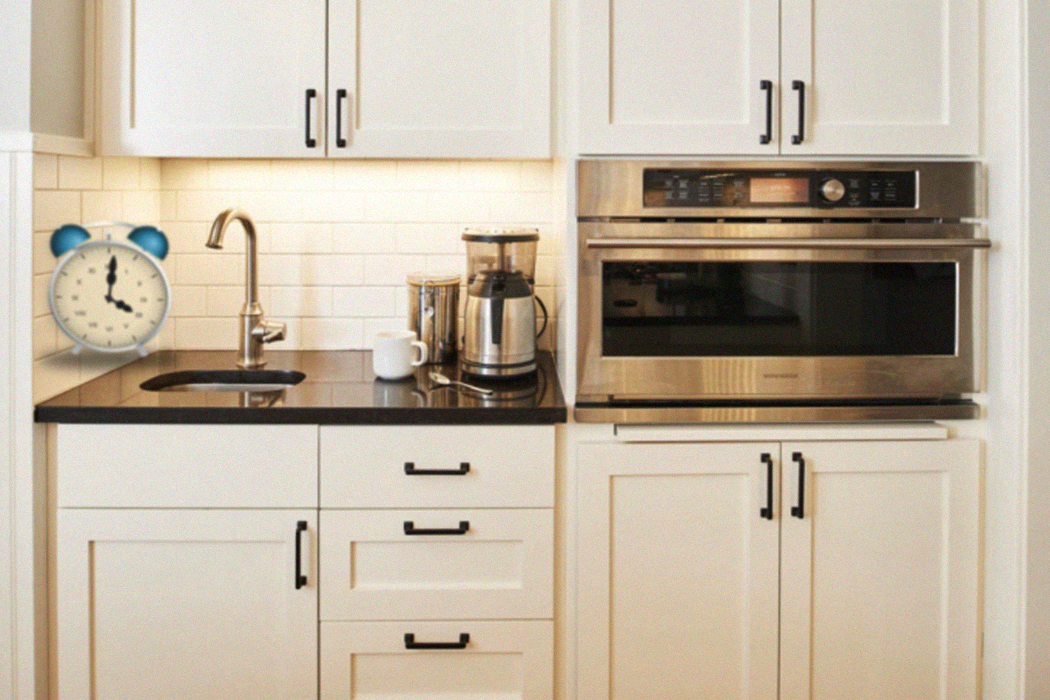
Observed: 4h01
